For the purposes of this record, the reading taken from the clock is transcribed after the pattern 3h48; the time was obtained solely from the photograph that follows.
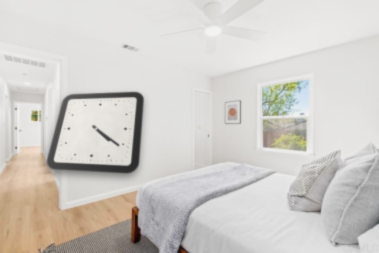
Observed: 4h21
